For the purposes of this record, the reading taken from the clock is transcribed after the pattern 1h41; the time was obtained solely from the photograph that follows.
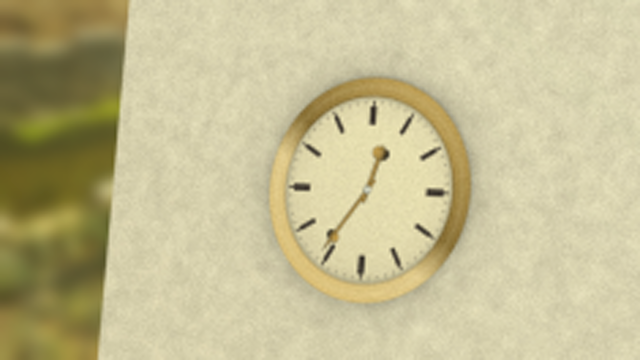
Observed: 12h36
